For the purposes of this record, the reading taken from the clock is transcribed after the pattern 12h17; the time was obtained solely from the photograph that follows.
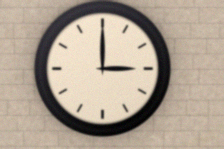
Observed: 3h00
